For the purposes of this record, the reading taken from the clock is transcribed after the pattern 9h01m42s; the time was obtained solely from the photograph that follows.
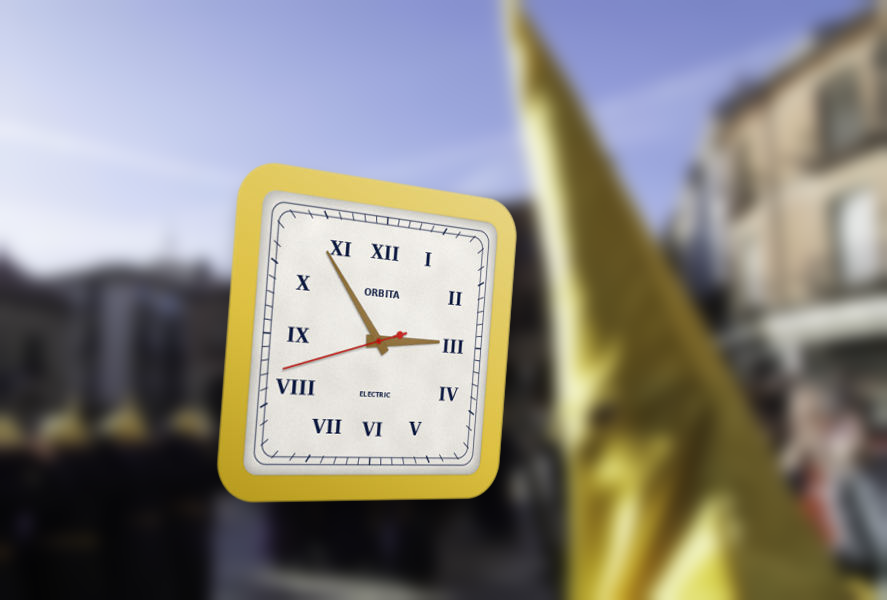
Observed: 2h53m42s
